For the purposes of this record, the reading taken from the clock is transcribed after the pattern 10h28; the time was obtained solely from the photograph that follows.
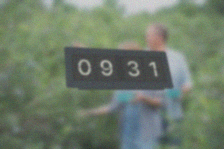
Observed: 9h31
